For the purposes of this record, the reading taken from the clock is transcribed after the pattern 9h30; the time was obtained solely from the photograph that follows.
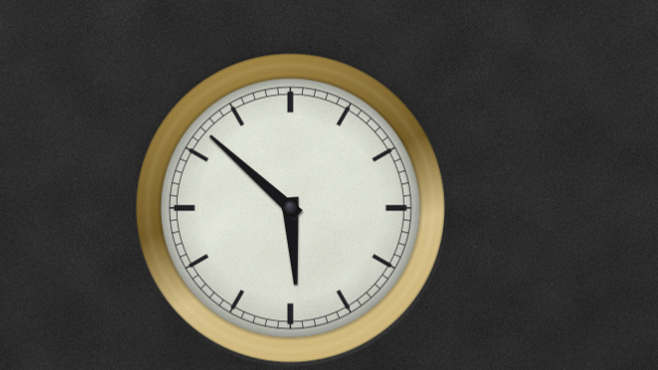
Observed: 5h52
